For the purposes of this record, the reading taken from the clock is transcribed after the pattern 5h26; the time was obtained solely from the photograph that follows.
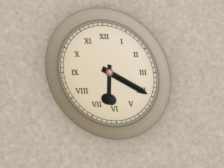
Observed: 6h20
